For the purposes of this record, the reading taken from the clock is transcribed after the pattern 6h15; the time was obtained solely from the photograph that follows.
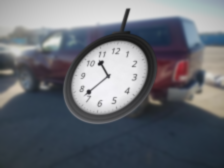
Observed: 10h37
